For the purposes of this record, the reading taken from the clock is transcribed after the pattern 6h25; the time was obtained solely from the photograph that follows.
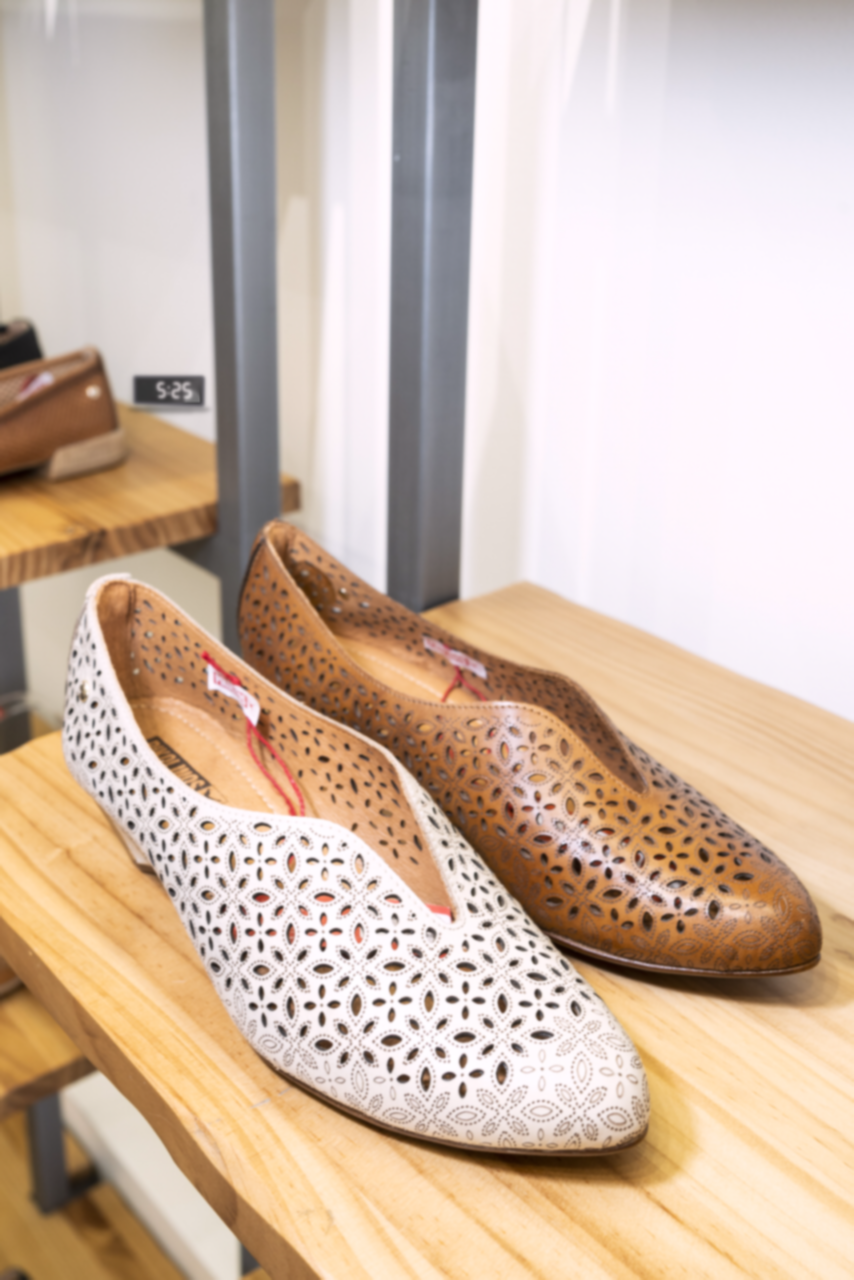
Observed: 5h25
